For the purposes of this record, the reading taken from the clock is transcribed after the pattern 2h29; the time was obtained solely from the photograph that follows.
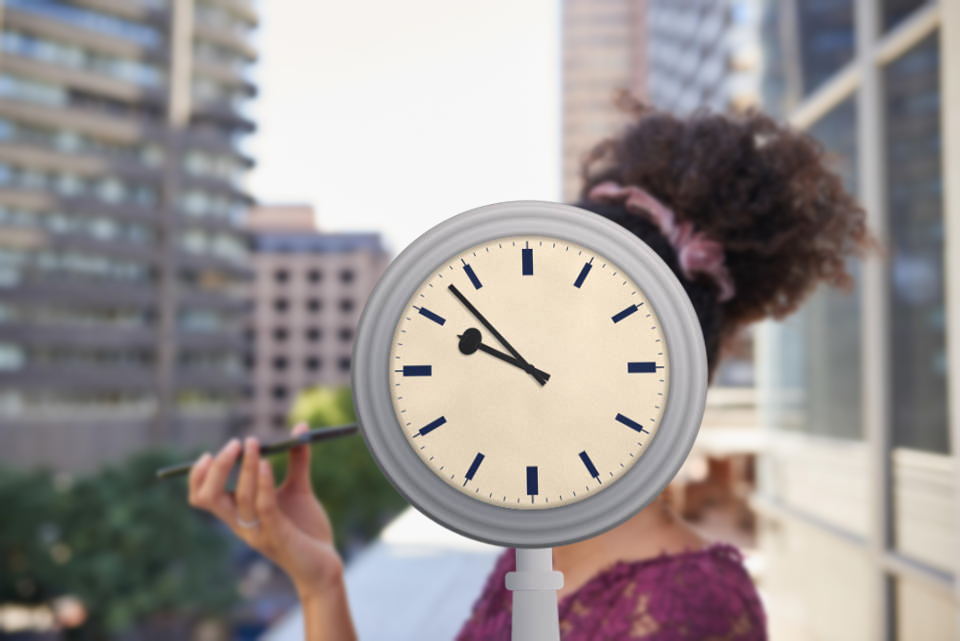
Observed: 9h53
